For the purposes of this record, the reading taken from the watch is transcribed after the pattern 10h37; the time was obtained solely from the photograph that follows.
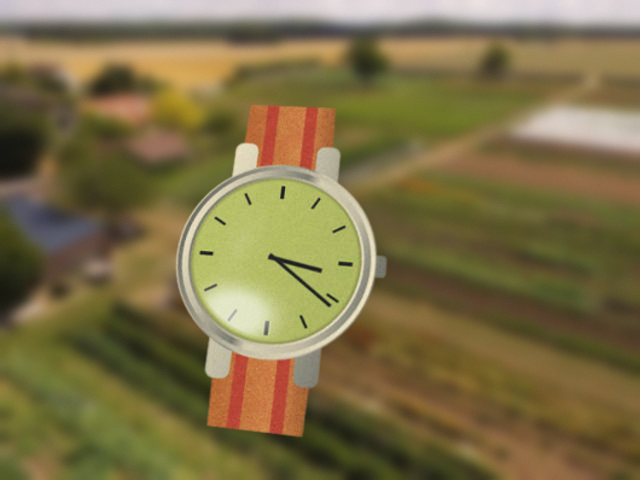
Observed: 3h21
